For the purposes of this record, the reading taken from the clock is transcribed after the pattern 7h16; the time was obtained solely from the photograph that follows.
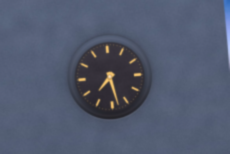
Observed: 7h28
